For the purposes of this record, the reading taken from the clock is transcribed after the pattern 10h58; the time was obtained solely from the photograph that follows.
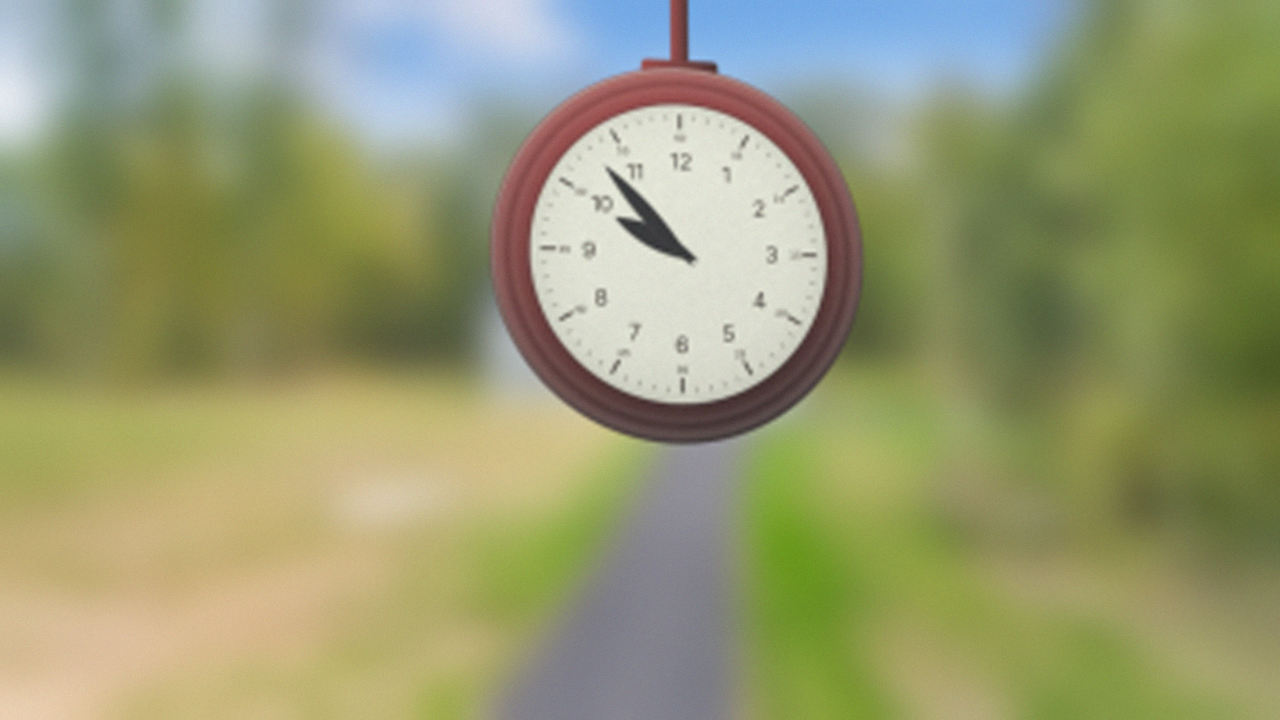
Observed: 9h53
